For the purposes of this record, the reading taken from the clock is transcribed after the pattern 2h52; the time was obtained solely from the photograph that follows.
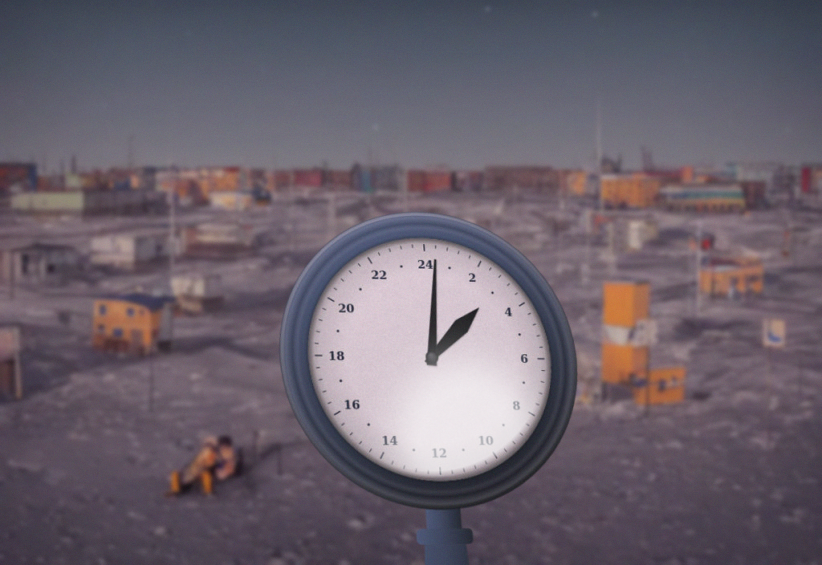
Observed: 3h01
